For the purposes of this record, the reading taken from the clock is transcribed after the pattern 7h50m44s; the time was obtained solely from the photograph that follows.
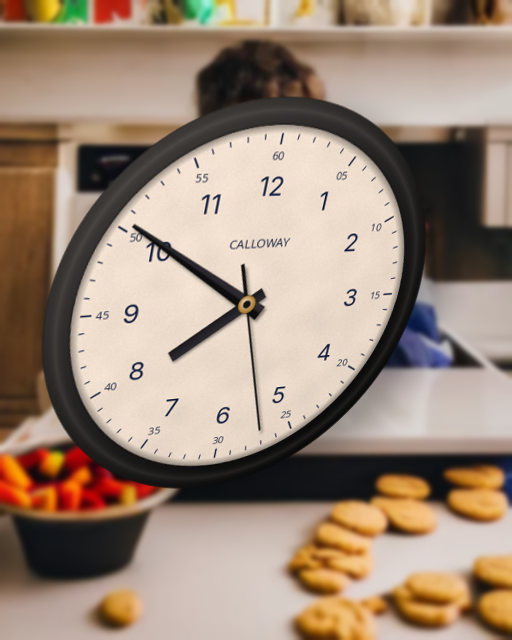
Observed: 7h50m27s
